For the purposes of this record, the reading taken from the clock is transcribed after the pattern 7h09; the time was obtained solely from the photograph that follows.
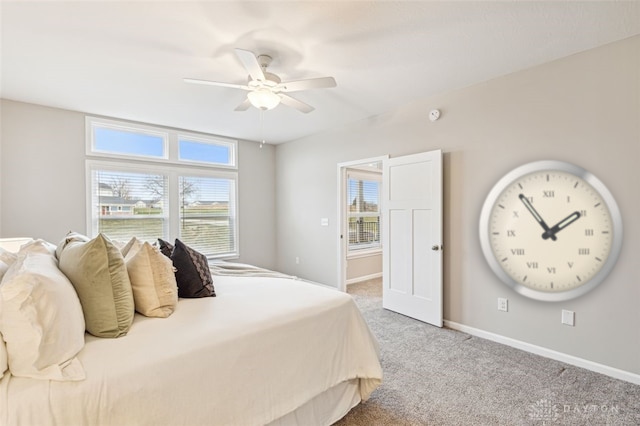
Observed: 1h54
